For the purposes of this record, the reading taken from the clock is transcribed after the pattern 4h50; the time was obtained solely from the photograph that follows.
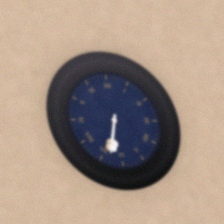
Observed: 6h33
